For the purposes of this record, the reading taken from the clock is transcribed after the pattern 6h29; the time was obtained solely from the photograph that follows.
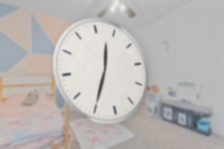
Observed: 12h35
